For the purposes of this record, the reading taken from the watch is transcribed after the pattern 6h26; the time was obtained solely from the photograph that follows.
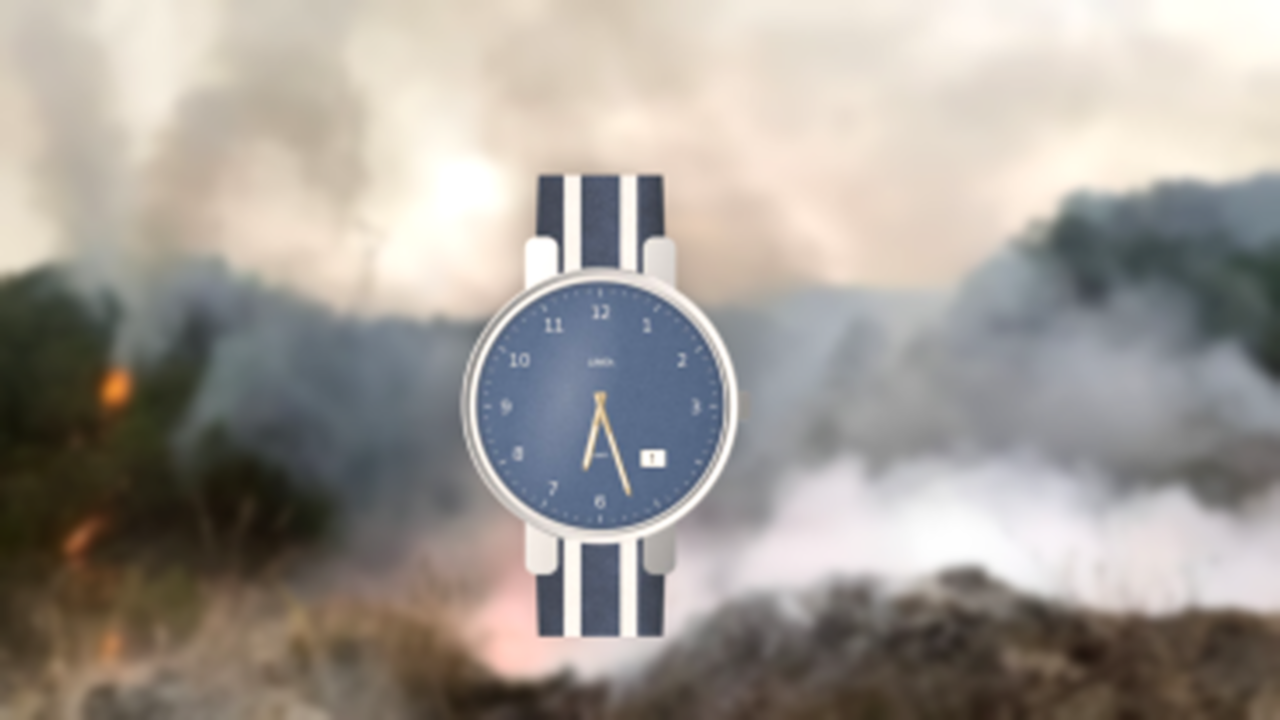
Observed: 6h27
